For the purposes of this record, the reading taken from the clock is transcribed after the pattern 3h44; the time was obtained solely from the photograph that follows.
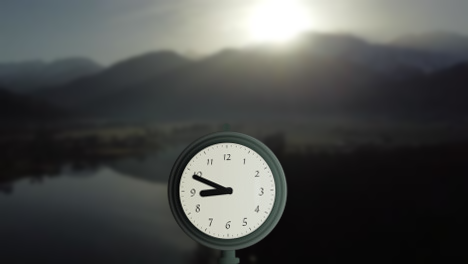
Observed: 8h49
